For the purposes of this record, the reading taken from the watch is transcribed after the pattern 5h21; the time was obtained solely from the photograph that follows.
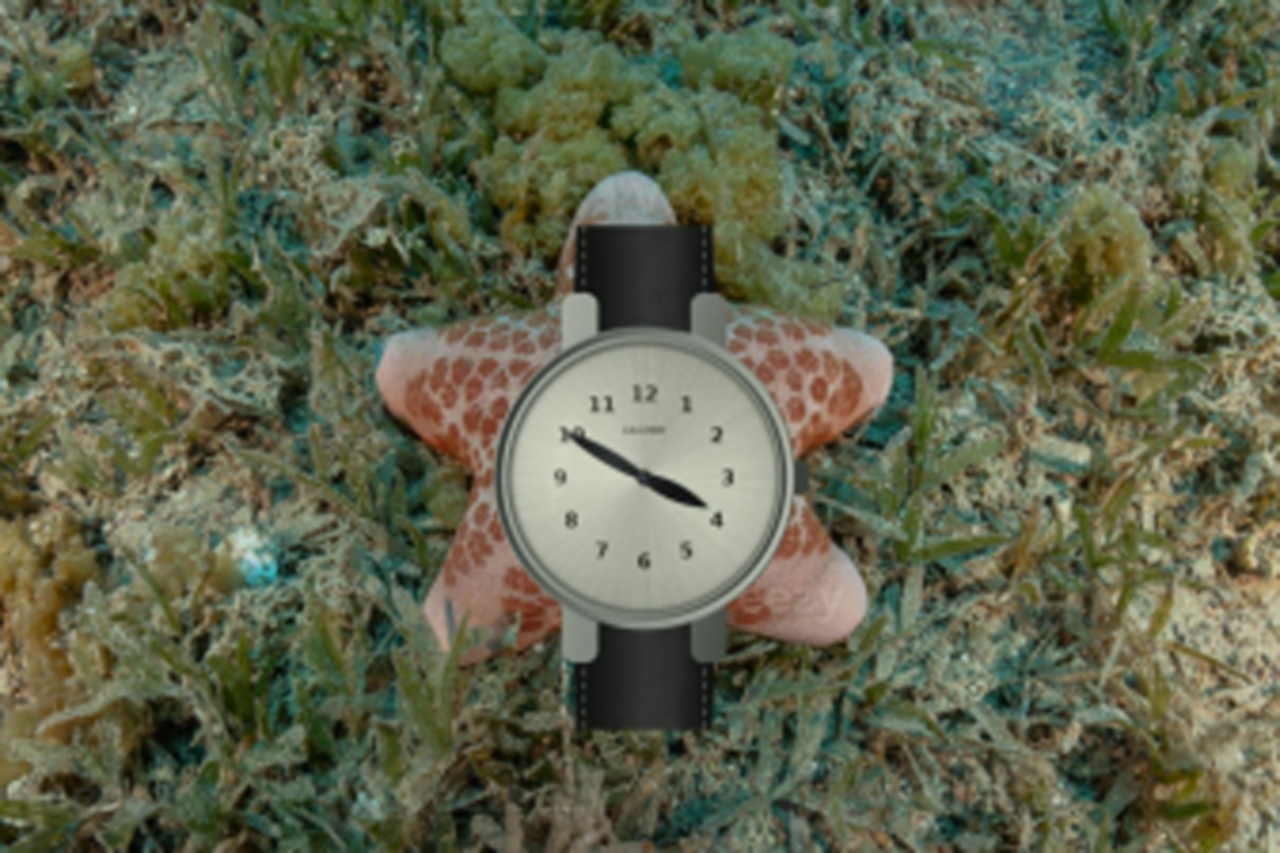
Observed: 3h50
